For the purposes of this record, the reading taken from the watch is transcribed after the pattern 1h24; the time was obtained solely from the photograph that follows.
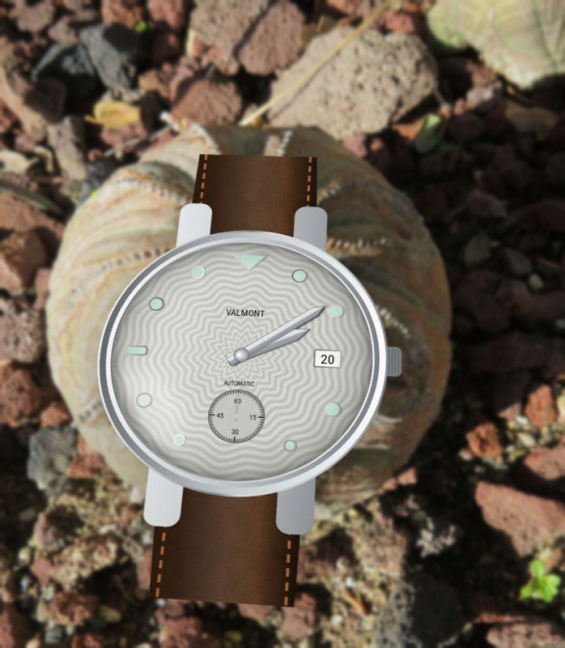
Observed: 2h09
